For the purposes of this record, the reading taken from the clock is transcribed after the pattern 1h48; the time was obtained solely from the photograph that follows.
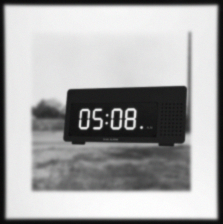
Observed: 5h08
